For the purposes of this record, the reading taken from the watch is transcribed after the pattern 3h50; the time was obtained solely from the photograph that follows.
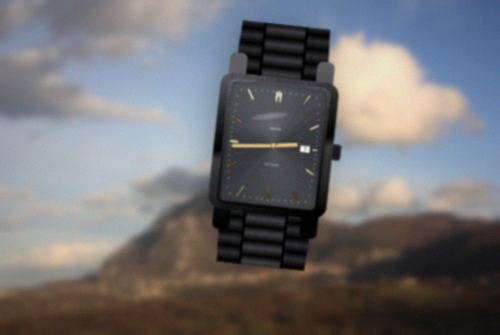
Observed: 2h44
